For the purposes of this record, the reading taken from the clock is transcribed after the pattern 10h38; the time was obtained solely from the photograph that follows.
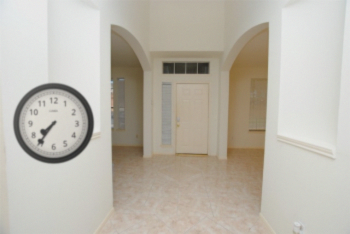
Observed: 7h36
